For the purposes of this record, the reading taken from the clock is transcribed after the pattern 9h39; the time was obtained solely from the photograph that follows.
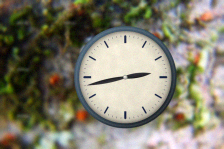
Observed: 2h43
